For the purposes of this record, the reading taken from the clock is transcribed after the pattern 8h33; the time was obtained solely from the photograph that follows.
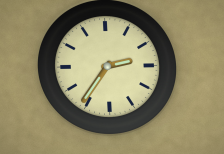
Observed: 2h36
